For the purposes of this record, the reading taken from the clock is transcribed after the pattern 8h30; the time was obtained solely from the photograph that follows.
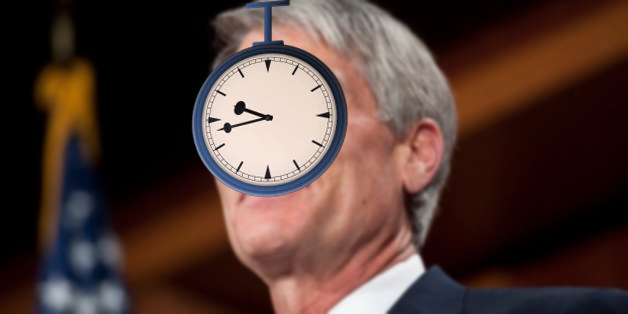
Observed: 9h43
